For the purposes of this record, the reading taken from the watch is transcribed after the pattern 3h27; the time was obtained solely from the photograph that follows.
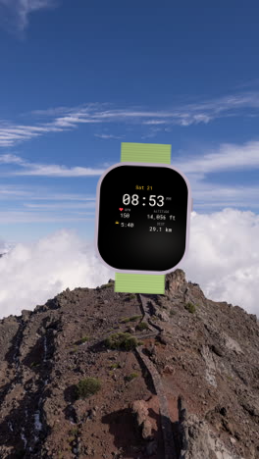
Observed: 8h53
